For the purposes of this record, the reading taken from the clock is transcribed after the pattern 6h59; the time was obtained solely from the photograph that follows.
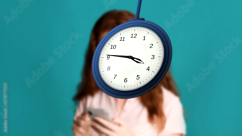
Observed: 3h46
